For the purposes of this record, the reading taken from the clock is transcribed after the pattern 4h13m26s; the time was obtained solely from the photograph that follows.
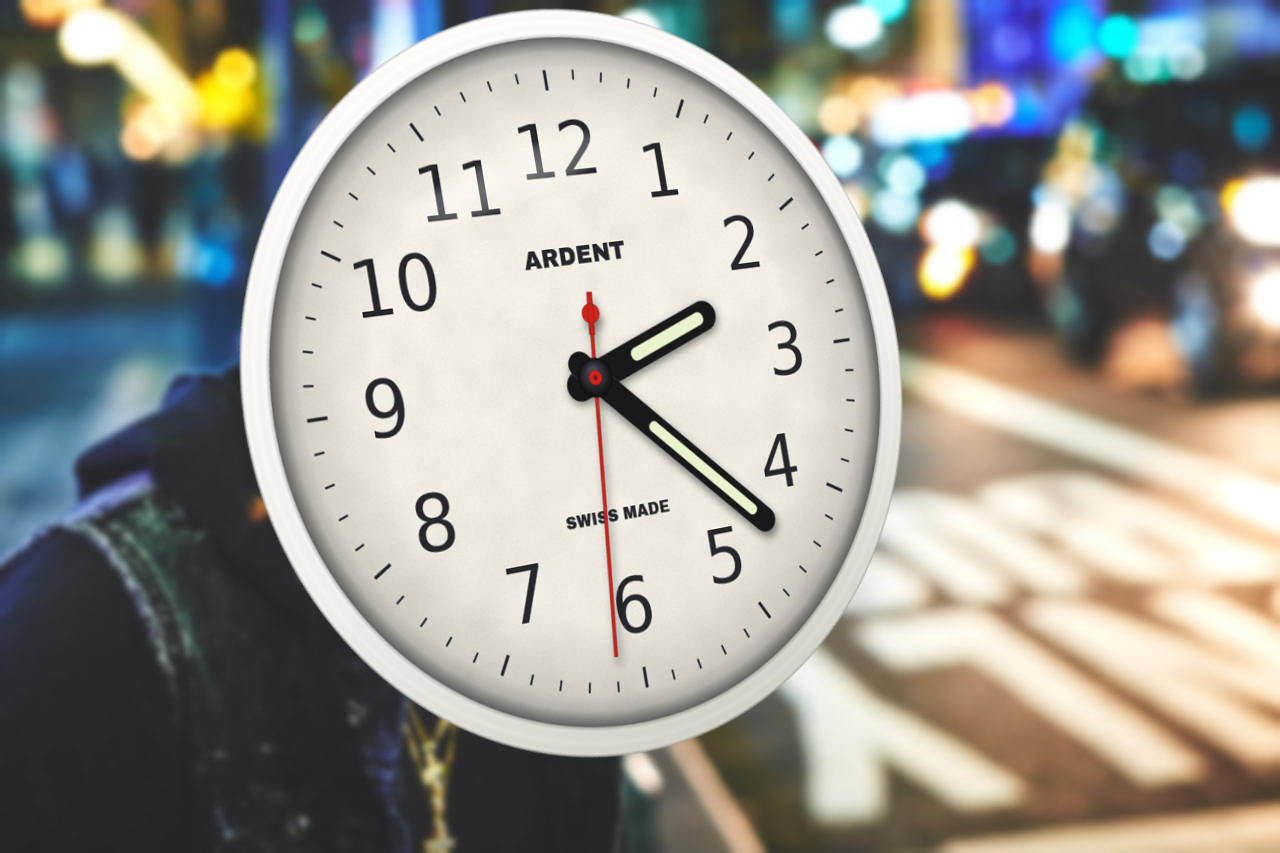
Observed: 2h22m31s
